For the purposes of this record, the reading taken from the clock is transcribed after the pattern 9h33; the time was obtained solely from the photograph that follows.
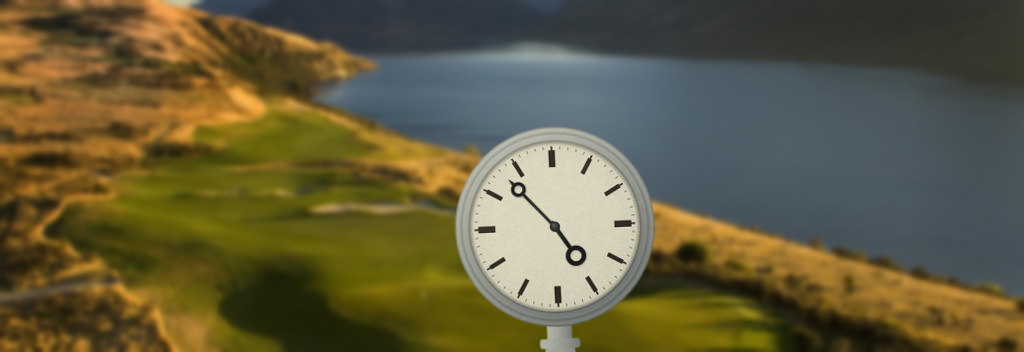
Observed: 4h53
